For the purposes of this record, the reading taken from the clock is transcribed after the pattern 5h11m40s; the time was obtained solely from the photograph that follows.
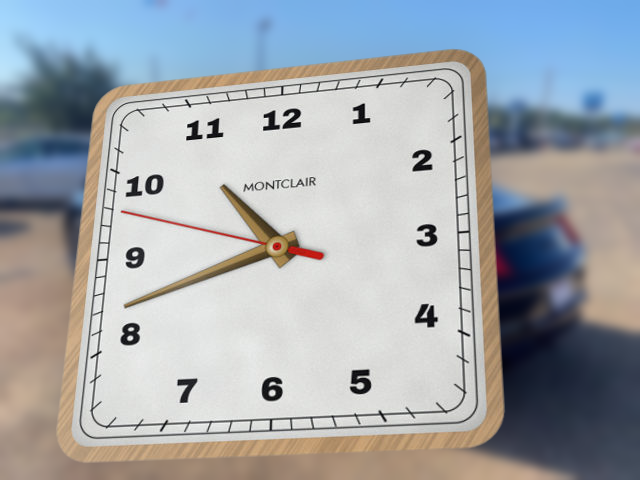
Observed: 10h41m48s
